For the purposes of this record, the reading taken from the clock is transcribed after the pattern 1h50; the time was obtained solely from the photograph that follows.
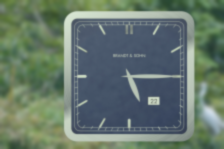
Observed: 5h15
